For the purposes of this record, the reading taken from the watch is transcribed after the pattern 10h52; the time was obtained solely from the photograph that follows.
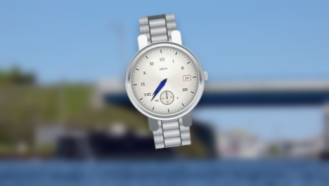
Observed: 7h37
